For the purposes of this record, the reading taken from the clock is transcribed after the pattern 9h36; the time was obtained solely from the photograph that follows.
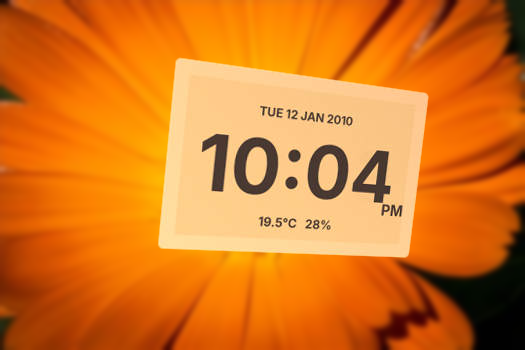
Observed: 10h04
